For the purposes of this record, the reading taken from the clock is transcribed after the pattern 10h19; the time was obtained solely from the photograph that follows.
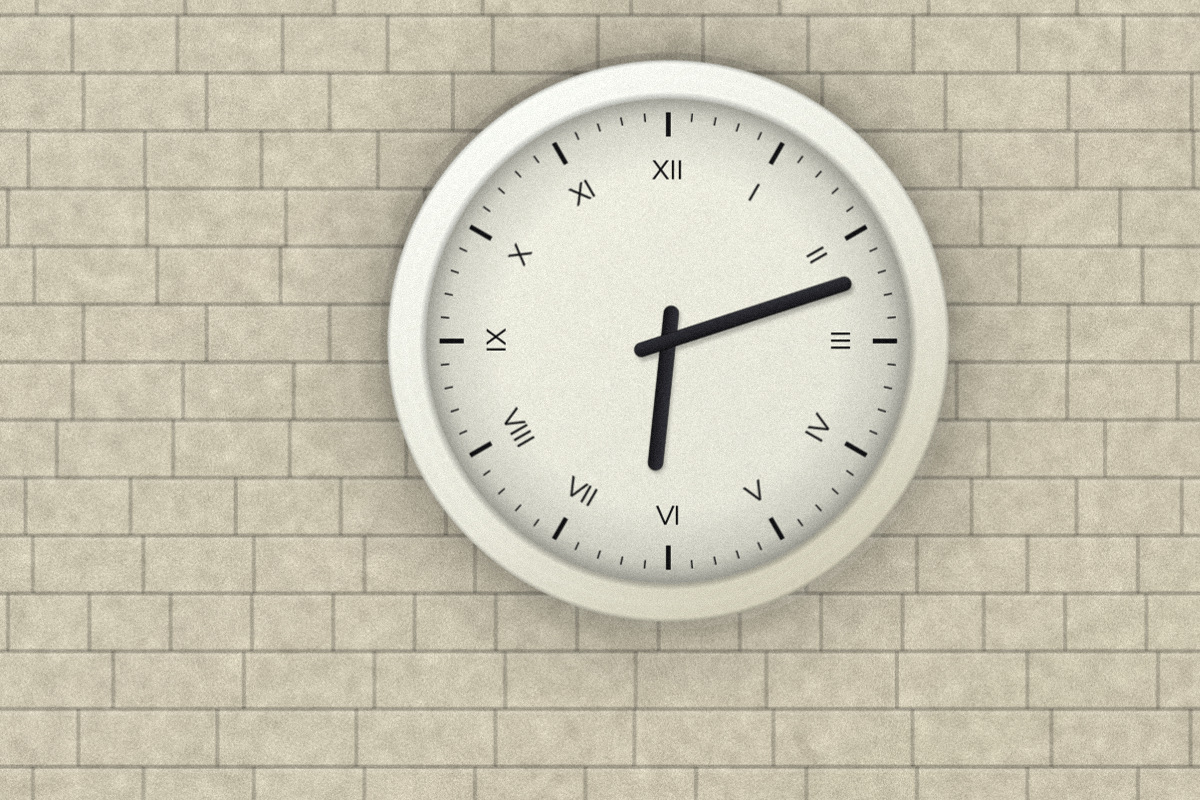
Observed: 6h12
